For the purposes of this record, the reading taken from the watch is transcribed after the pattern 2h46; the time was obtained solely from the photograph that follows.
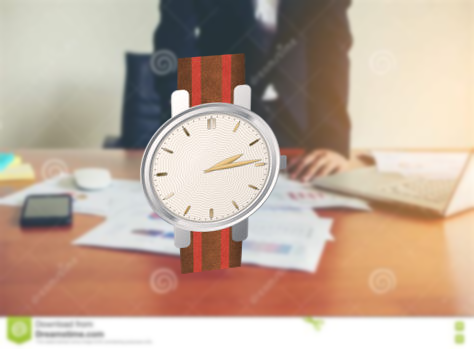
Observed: 2h14
